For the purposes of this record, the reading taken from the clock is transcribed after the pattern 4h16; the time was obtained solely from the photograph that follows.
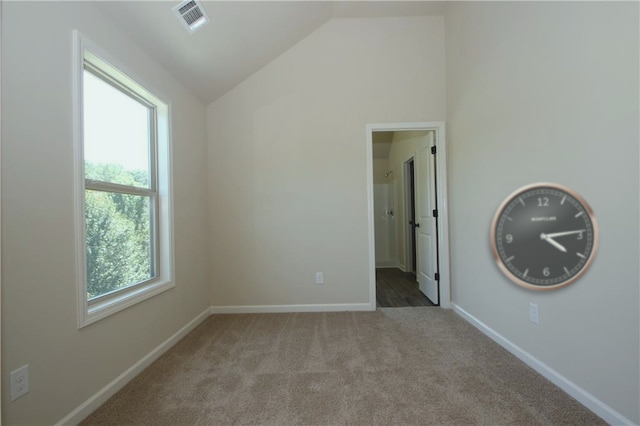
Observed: 4h14
